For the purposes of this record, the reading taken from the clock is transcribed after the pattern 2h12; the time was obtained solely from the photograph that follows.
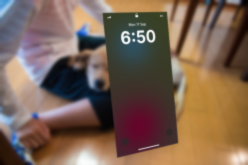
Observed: 6h50
